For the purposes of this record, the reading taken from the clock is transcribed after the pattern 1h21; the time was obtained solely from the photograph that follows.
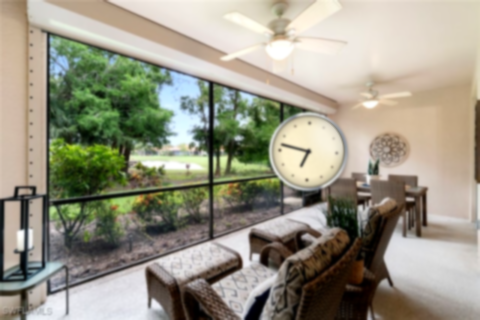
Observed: 6h47
